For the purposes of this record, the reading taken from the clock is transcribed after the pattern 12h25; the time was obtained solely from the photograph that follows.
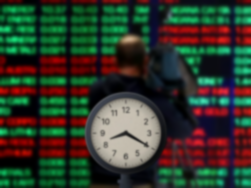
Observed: 8h20
